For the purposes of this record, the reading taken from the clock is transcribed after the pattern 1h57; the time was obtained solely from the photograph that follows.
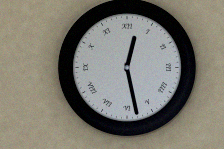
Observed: 12h28
